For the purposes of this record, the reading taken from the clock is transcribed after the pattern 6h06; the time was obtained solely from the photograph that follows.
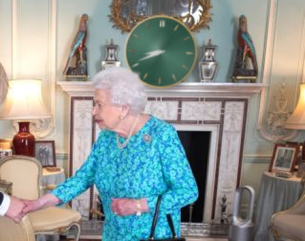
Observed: 8h41
